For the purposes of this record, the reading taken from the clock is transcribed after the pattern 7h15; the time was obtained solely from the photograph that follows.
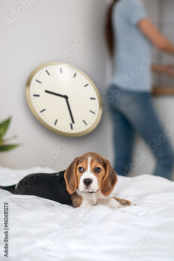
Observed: 9h29
